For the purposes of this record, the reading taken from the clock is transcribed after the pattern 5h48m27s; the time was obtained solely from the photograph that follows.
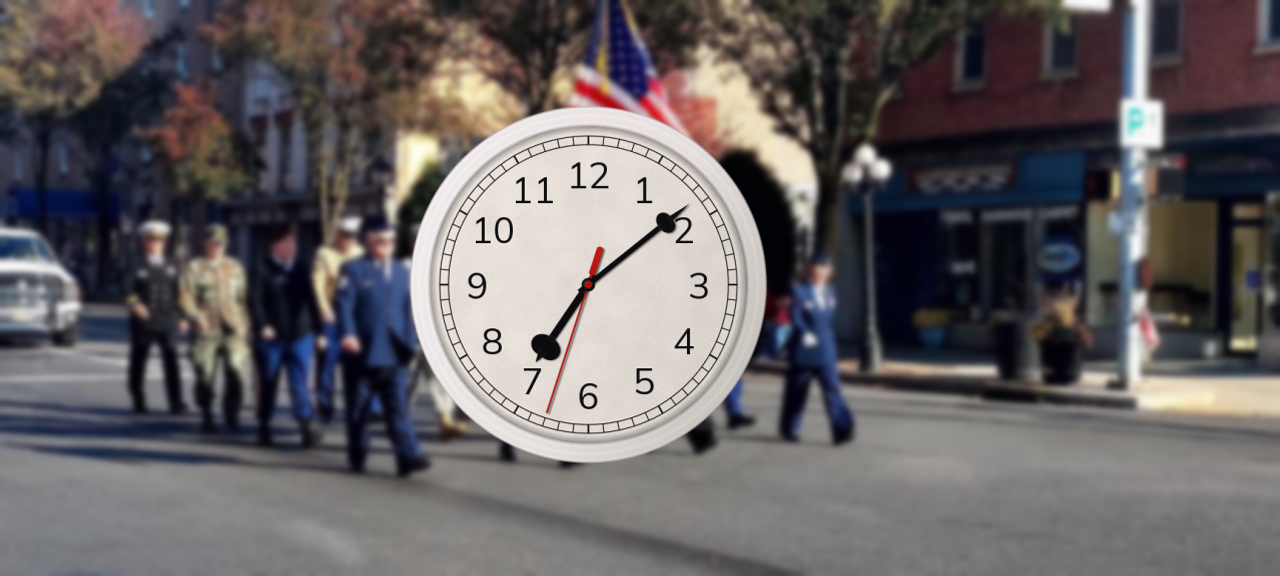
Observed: 7h08m33s
